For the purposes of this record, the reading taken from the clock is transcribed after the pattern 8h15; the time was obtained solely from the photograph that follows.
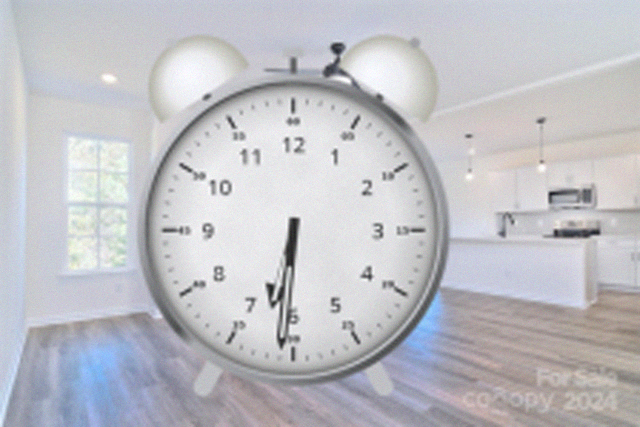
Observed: 6h31
